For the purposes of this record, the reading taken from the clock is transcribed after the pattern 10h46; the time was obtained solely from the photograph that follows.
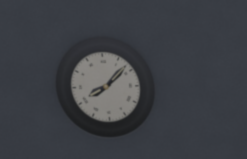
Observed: 8h08
